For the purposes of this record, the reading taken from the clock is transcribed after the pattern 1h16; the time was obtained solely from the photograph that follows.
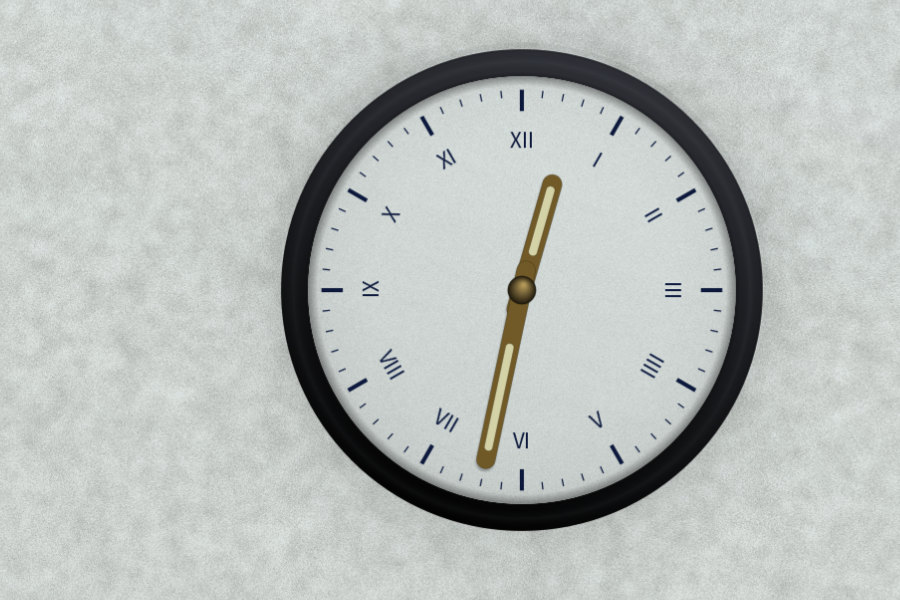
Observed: 12h32
